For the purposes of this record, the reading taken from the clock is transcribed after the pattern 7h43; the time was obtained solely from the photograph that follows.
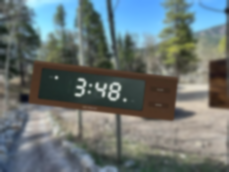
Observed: 3h48
